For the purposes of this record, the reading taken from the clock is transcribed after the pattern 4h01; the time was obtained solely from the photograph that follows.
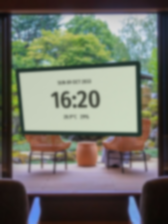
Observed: 16h20
